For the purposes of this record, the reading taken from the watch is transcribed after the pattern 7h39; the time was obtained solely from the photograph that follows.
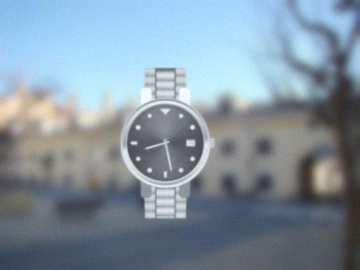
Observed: 8h28
